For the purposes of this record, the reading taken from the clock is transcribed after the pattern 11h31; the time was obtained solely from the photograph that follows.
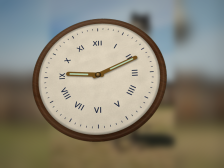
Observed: 9h11
